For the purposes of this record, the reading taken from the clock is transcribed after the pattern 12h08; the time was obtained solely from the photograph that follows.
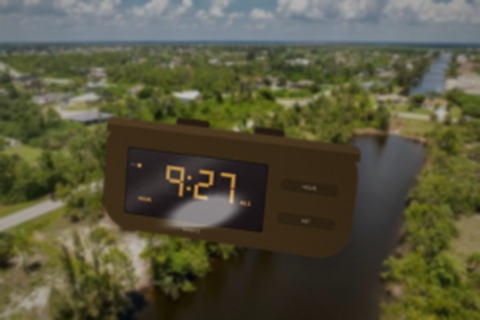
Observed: 9h27
